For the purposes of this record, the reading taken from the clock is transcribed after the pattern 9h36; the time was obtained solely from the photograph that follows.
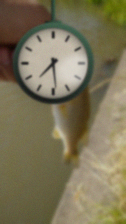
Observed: 7h29
